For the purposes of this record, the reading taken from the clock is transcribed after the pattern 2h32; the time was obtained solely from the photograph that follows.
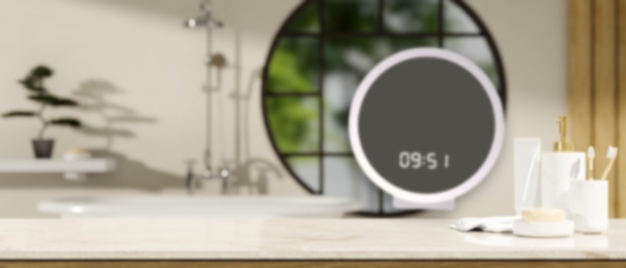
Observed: 9h51
